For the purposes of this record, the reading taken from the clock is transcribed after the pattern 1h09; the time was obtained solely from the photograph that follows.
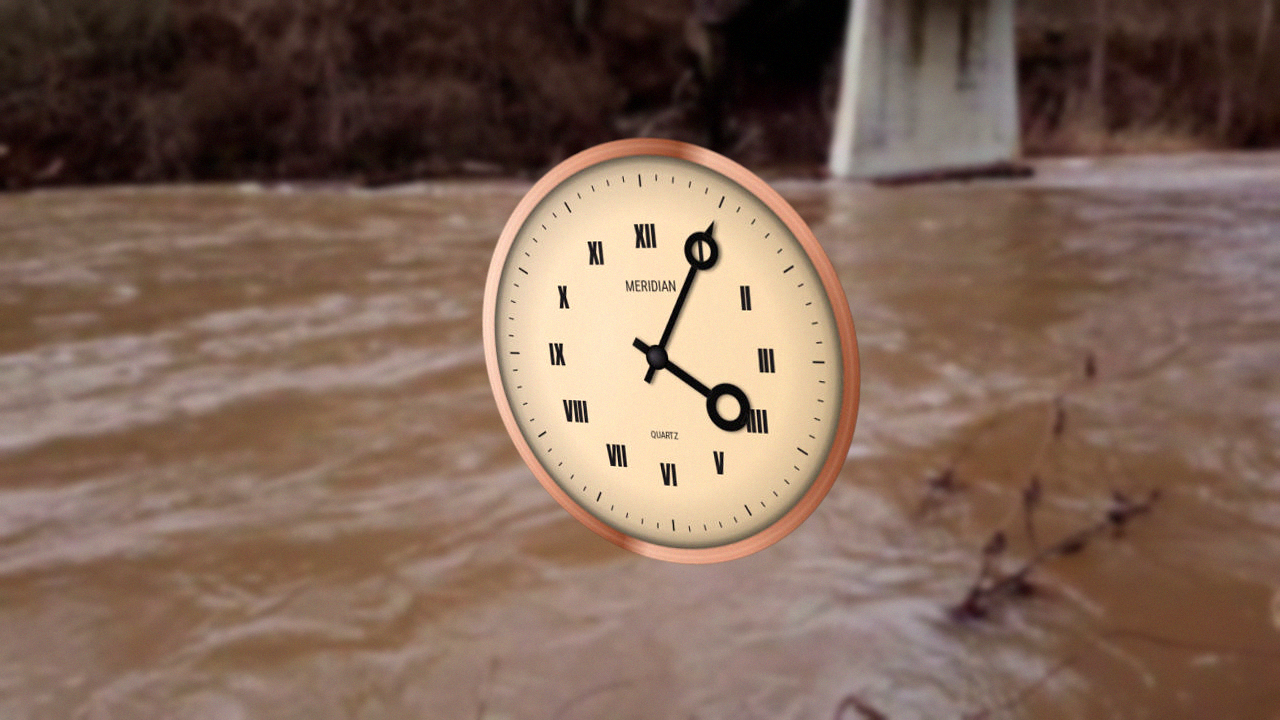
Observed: 4h05
